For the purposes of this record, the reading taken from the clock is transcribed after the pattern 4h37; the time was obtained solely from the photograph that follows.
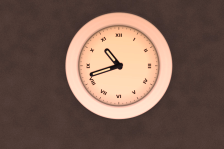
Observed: 10h42
